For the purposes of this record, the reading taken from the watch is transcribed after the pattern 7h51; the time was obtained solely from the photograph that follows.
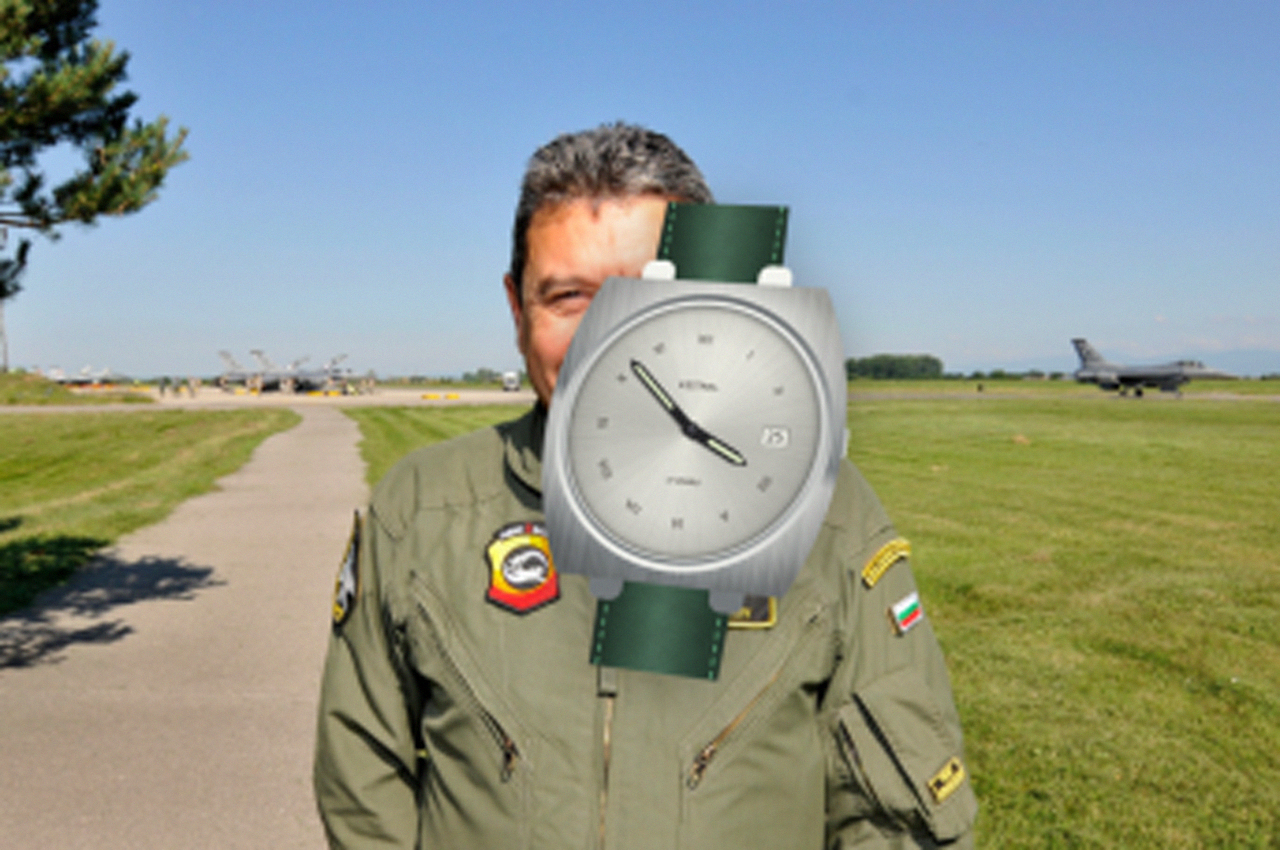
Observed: 3h52
